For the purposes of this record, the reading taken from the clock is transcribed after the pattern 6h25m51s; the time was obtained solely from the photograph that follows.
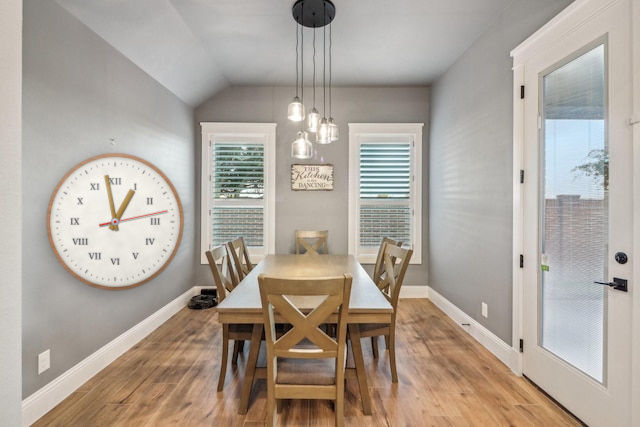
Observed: 12h58m13s
